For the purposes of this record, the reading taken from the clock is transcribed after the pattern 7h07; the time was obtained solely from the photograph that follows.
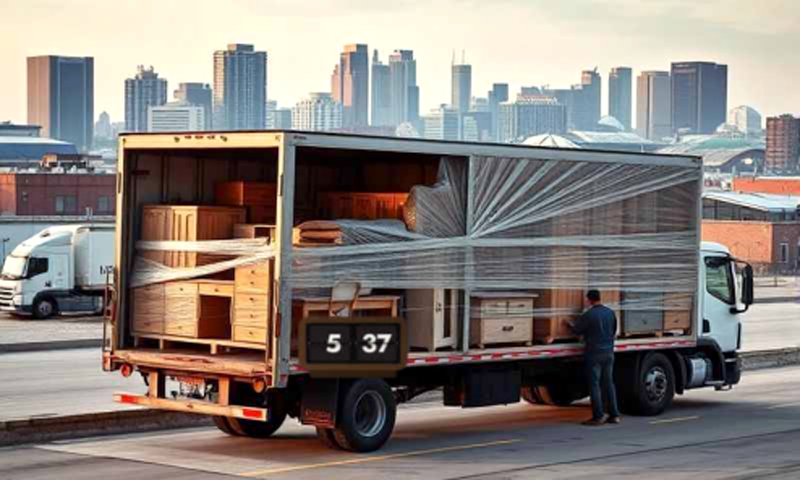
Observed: 5h37
